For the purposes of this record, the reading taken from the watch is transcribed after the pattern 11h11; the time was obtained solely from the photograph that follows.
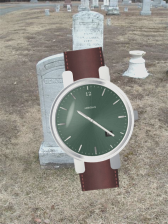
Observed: 10h22
